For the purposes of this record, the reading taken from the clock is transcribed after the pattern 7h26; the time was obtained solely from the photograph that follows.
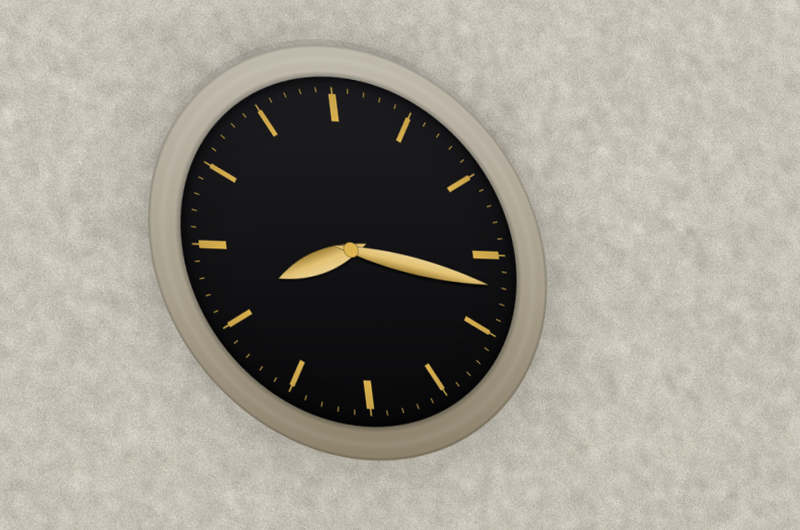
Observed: 8h17
